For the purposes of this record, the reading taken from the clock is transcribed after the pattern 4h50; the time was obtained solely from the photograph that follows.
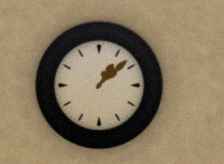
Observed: 1h08
